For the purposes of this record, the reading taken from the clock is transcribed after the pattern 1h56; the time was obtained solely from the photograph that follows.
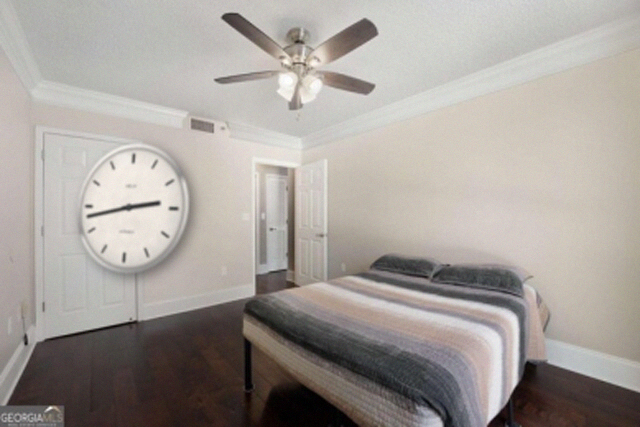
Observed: 2h43
